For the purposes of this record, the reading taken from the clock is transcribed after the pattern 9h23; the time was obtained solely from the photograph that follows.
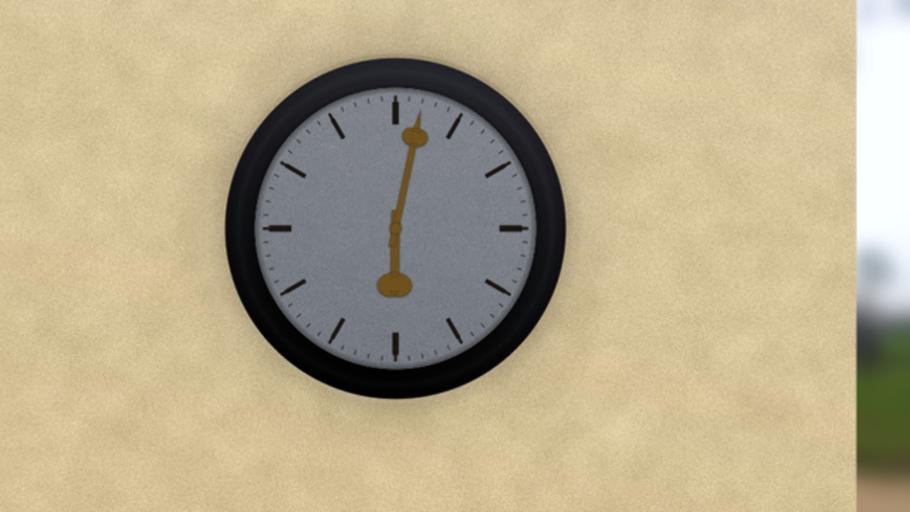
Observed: 6h02
